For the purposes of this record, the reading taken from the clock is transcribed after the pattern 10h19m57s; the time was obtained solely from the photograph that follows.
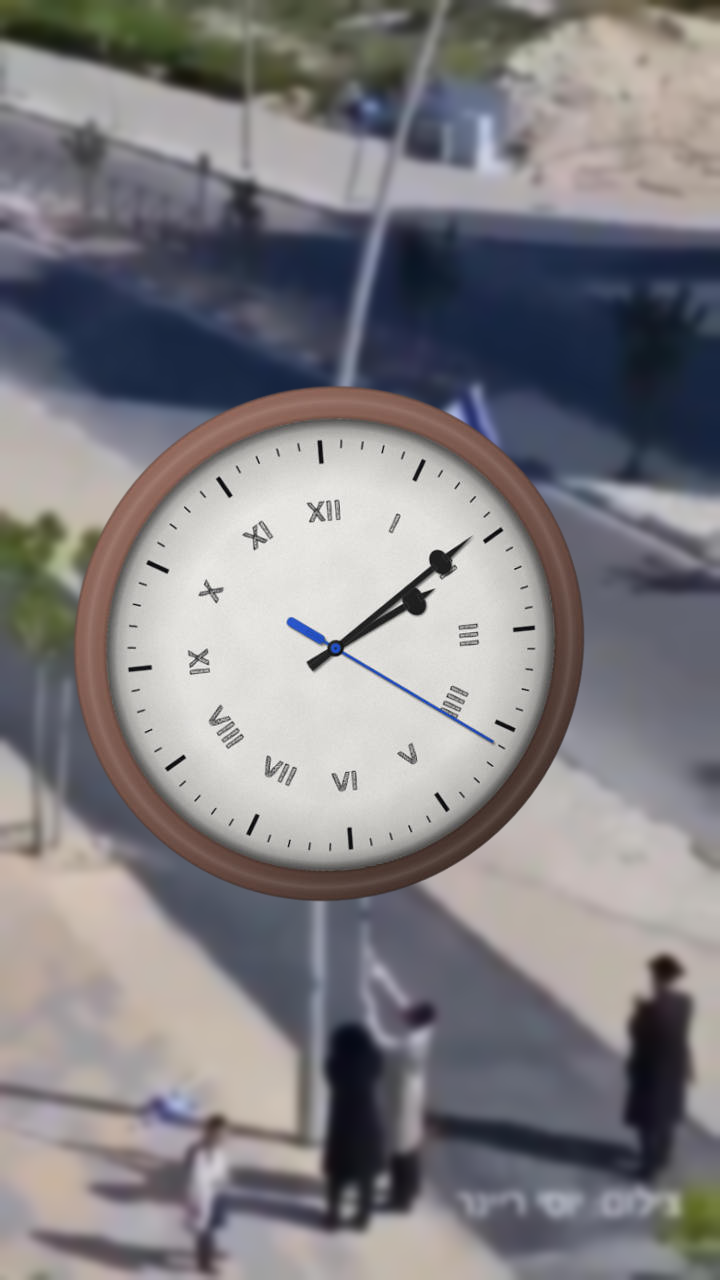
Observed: 2h09m21s
